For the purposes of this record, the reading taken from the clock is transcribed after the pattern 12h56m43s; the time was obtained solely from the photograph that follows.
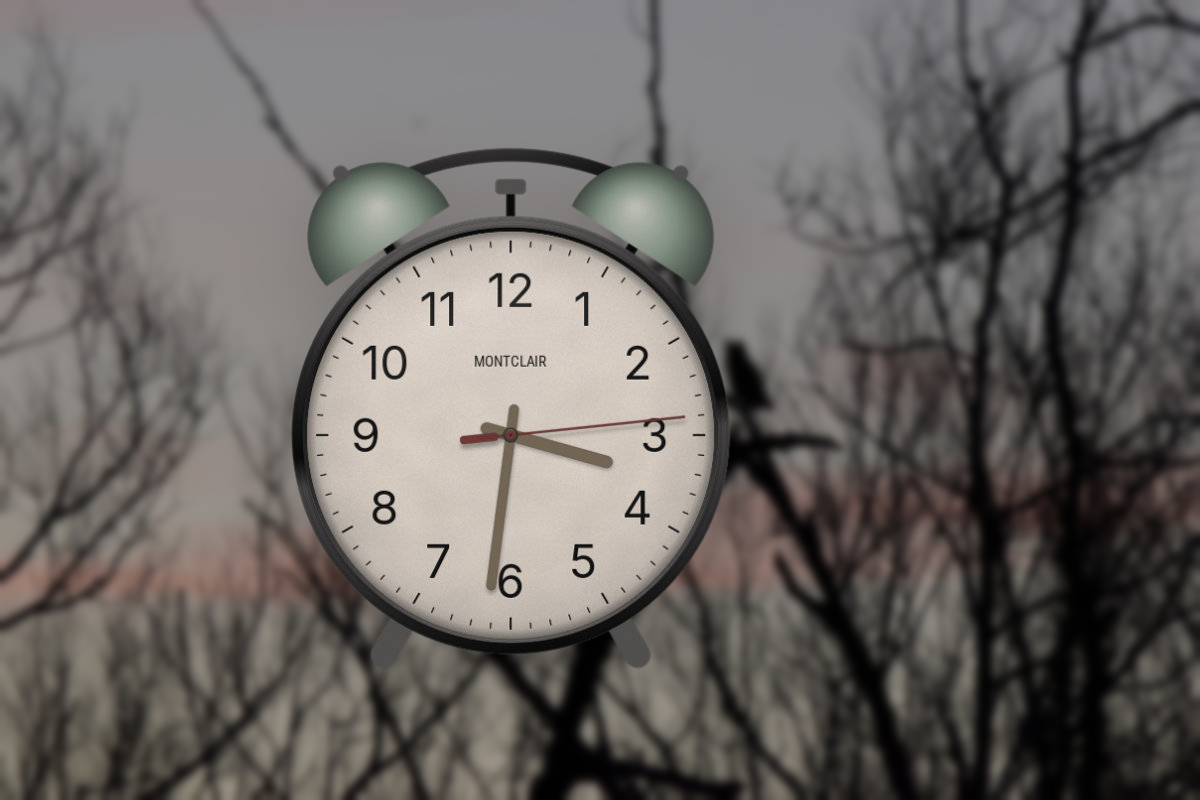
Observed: 3h31m14s
